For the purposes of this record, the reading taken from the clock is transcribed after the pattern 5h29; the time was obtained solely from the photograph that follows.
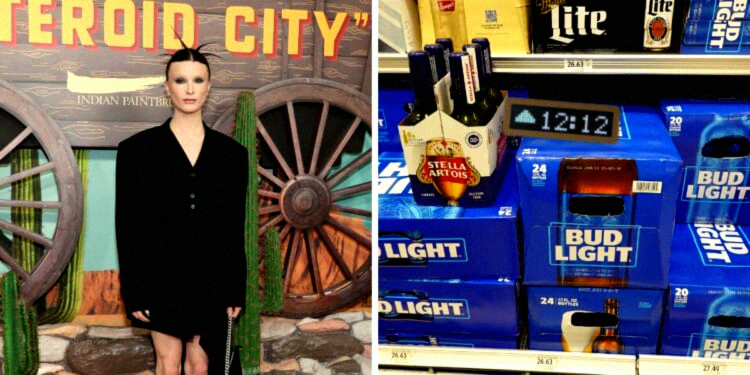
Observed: 12h12
